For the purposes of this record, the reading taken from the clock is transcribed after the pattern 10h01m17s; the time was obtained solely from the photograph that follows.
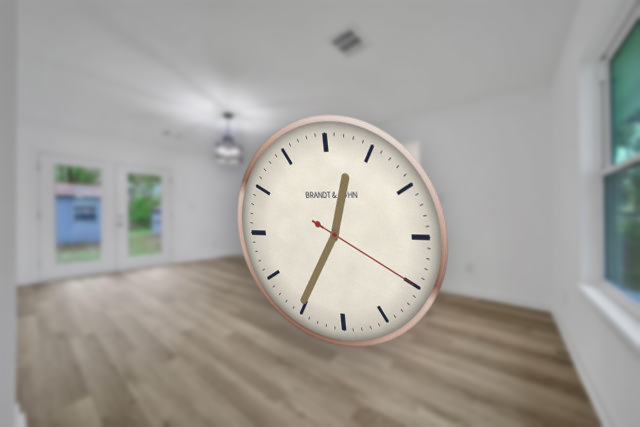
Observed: 12h35m20s
